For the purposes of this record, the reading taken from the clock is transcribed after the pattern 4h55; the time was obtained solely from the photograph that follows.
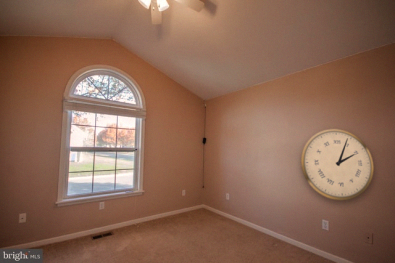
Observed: 2h04
